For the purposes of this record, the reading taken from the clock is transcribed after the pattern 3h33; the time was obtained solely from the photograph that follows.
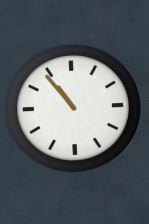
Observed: 10h54
